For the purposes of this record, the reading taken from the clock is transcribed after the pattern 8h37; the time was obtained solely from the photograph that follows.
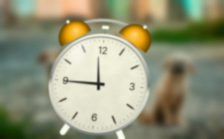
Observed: 11h45
